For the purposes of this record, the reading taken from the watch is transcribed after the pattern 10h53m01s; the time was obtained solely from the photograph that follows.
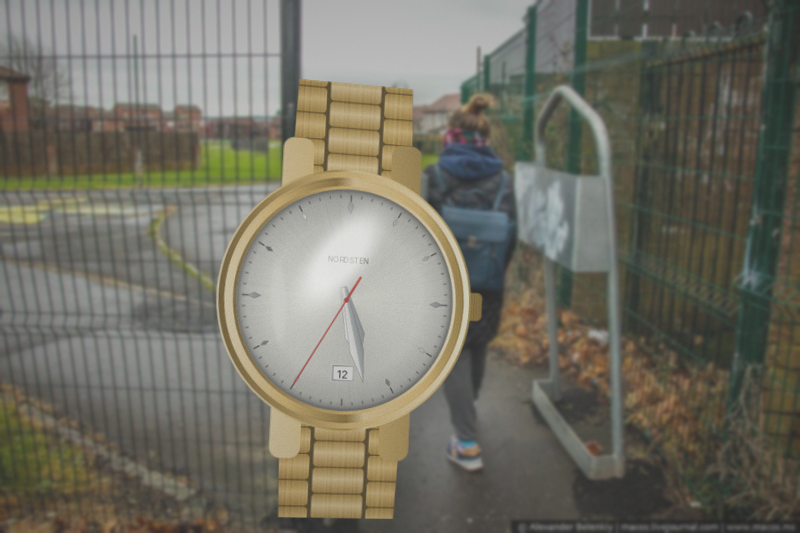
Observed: 5h27m35s
